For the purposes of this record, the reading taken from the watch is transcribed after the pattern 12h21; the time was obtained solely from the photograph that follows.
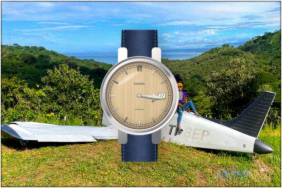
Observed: 3h16
